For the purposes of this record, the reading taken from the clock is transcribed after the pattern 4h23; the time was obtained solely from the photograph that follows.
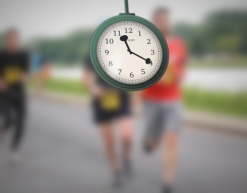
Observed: 11h20
